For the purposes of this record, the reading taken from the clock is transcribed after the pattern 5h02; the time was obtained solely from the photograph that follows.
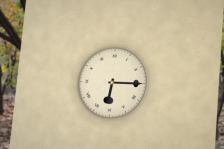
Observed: 6h15
